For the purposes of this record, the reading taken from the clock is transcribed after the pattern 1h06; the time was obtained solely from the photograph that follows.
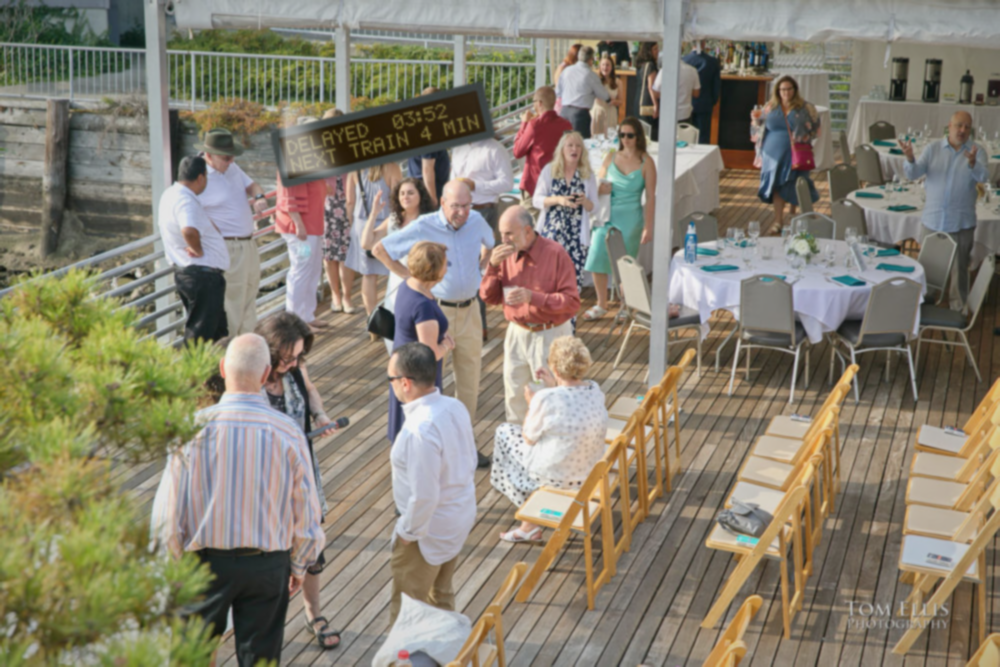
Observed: 3h52
